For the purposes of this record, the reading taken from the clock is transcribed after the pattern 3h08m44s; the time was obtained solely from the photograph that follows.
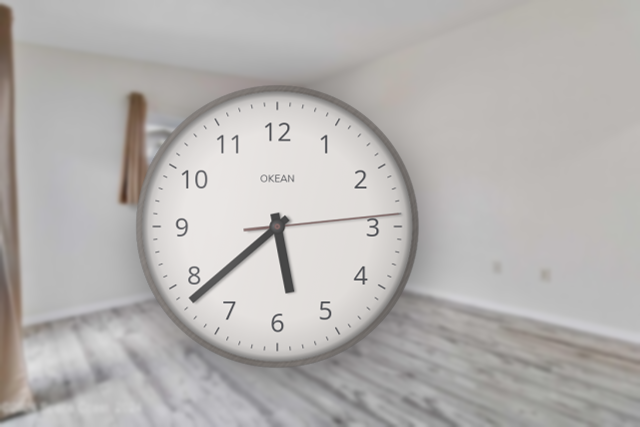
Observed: 5h38m14s
